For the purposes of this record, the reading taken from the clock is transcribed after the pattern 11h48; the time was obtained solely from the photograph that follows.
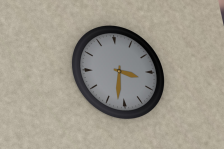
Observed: 3h32
